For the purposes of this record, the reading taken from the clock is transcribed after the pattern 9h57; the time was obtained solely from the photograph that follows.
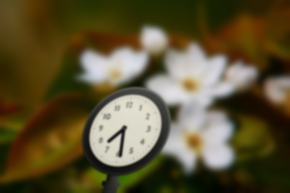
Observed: 7h29
